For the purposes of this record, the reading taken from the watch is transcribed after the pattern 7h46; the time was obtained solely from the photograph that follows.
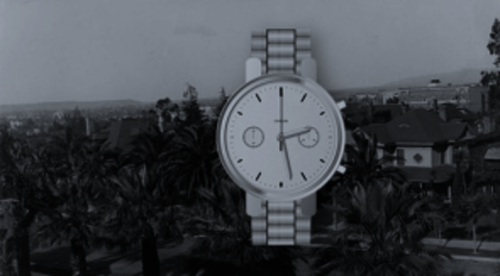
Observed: 2h28
